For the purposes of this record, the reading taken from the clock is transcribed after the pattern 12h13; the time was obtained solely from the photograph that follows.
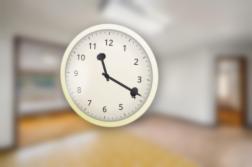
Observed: 11h19
